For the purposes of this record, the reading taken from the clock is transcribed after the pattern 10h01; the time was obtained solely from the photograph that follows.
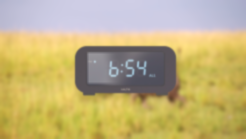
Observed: 6h54
